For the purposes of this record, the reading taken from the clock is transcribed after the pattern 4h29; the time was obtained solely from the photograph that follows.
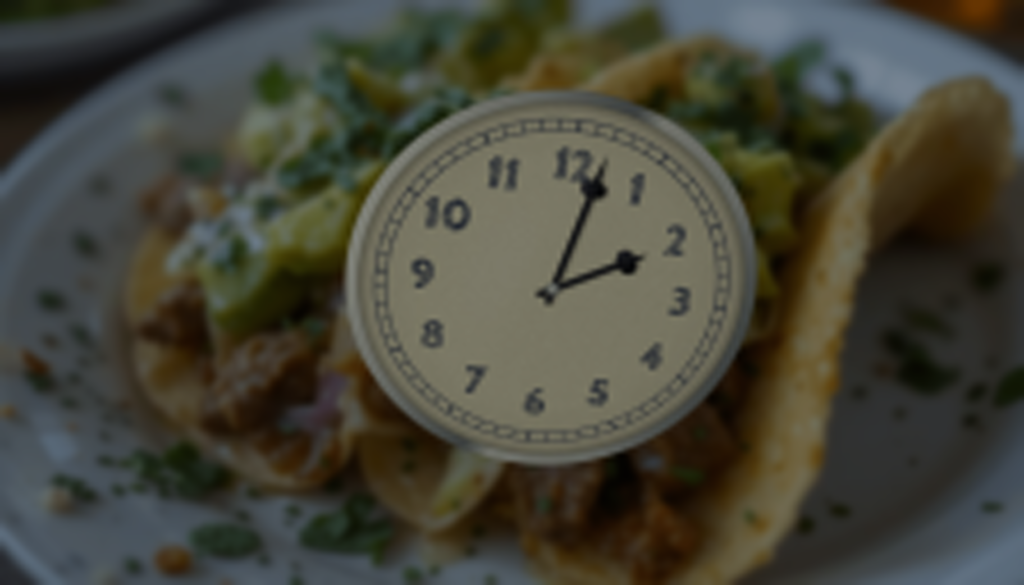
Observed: 2h02
